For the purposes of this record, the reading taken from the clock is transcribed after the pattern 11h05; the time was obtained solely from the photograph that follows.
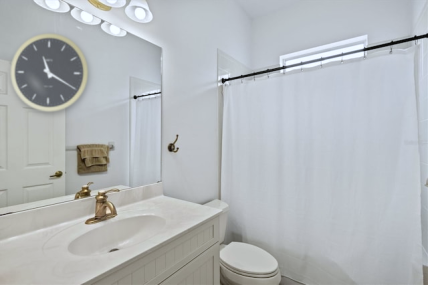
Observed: 11h20
